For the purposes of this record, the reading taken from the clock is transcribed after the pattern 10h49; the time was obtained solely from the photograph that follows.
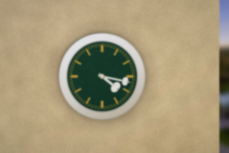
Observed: 4h17
